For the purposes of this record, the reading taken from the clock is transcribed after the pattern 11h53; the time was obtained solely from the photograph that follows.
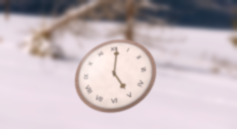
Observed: 5h01
